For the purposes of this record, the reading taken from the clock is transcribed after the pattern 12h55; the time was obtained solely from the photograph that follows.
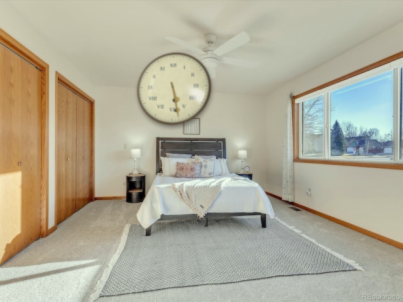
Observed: 5h28
